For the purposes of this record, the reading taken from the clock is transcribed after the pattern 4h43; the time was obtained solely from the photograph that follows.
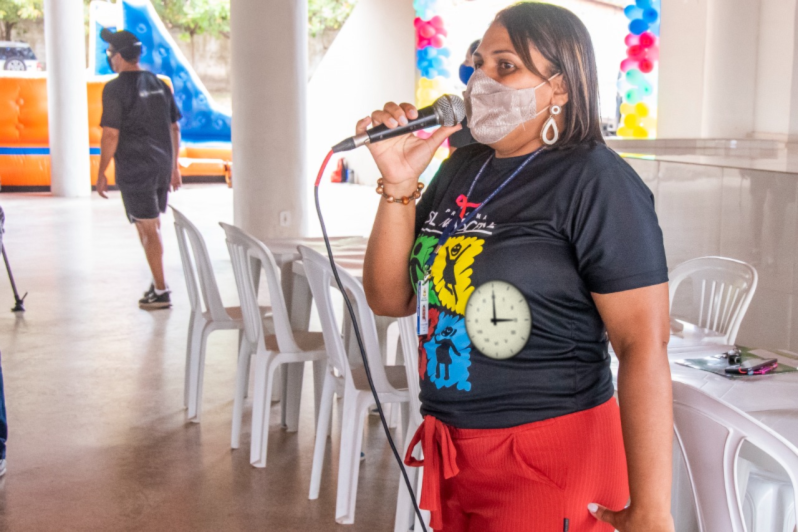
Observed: 3h00
